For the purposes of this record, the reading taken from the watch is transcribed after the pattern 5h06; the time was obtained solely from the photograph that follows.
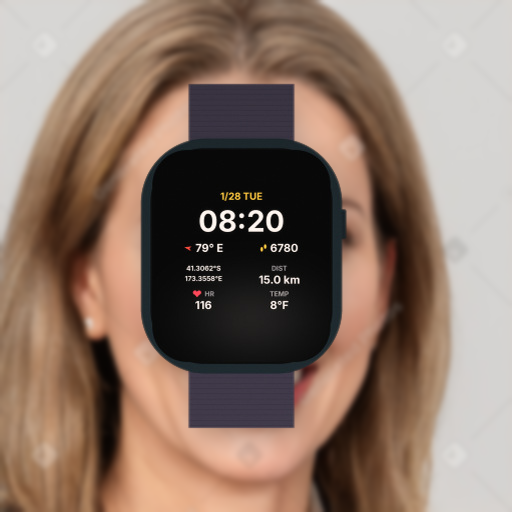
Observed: 8h20
